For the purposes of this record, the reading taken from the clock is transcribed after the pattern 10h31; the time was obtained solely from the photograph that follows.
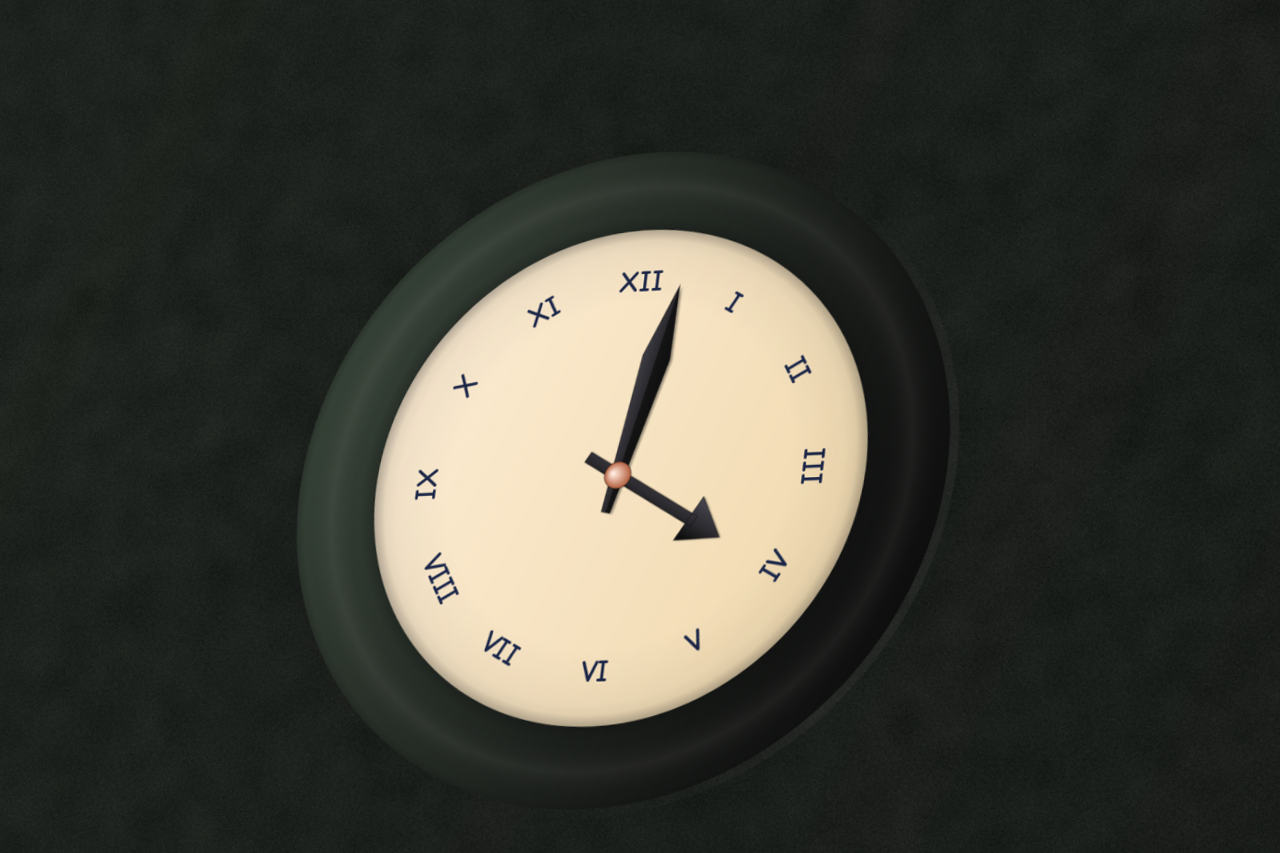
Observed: 4h02
